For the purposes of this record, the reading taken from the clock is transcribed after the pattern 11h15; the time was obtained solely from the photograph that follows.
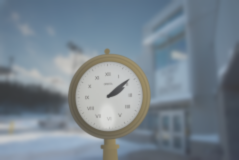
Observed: 2h09
